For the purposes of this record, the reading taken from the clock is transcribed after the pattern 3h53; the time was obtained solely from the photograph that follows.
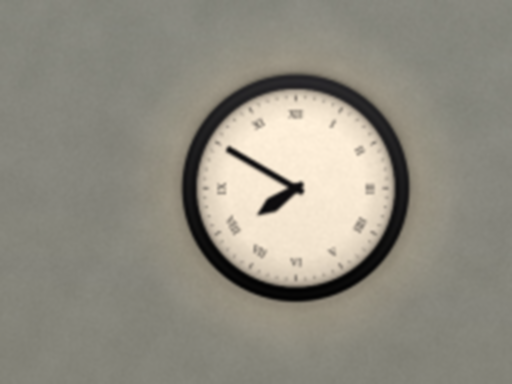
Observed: 7h50
